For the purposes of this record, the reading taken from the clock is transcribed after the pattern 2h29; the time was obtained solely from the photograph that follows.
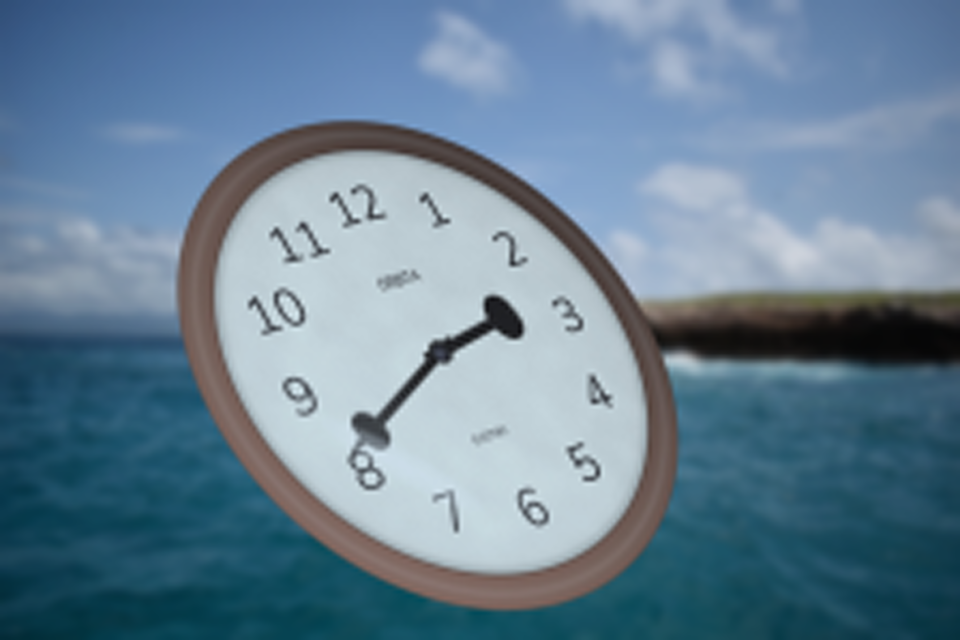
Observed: 2h41
